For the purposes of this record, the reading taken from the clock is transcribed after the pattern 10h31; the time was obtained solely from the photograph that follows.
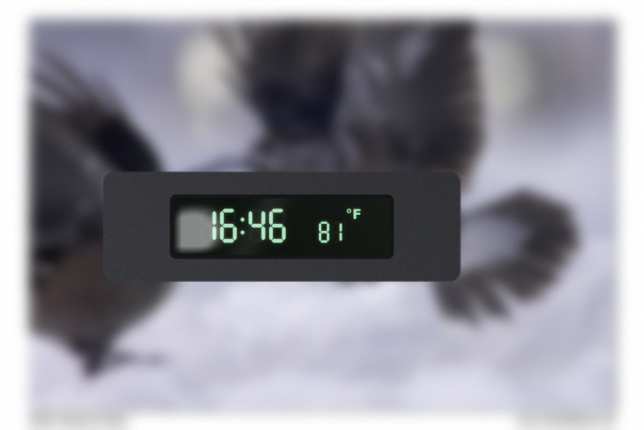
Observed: 16h46
